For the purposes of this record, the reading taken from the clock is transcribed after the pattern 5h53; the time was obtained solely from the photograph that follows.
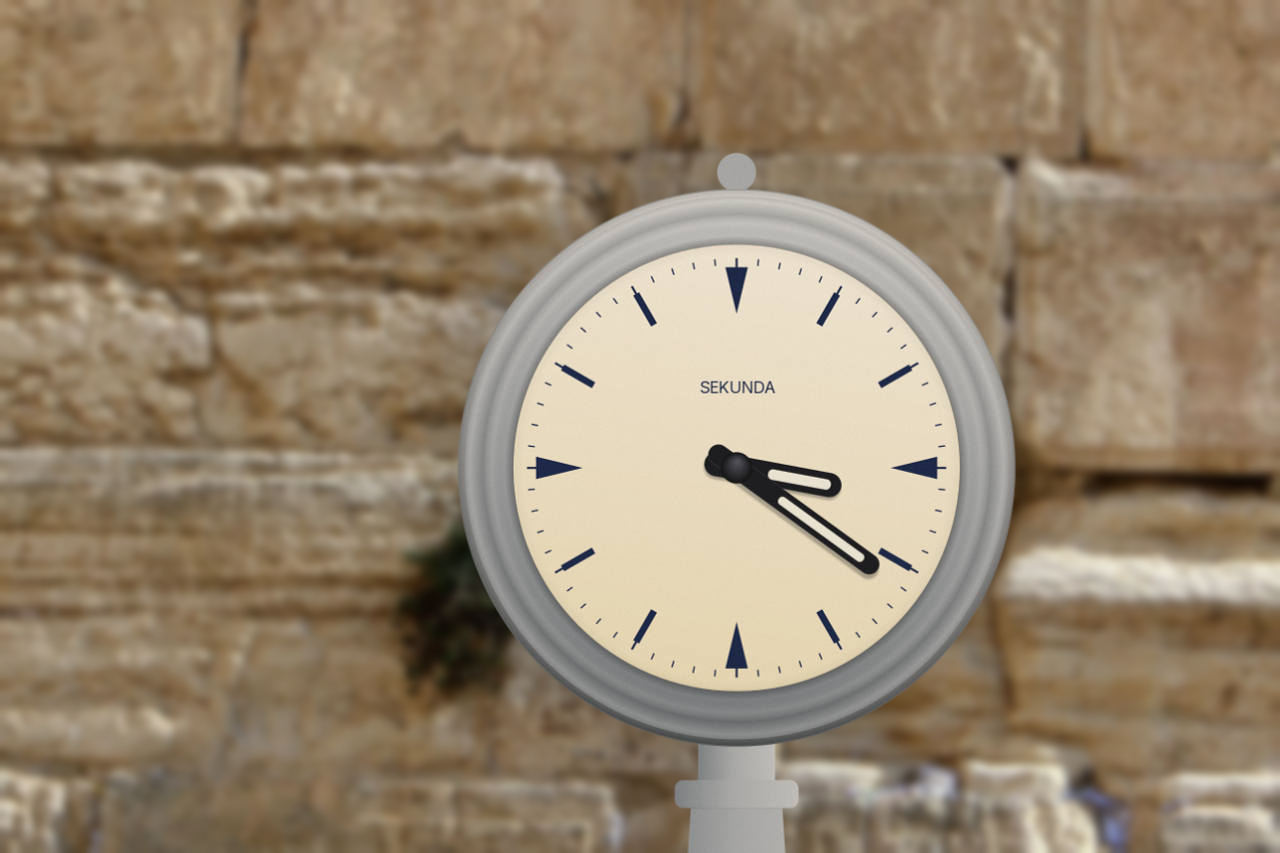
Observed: 3h21
